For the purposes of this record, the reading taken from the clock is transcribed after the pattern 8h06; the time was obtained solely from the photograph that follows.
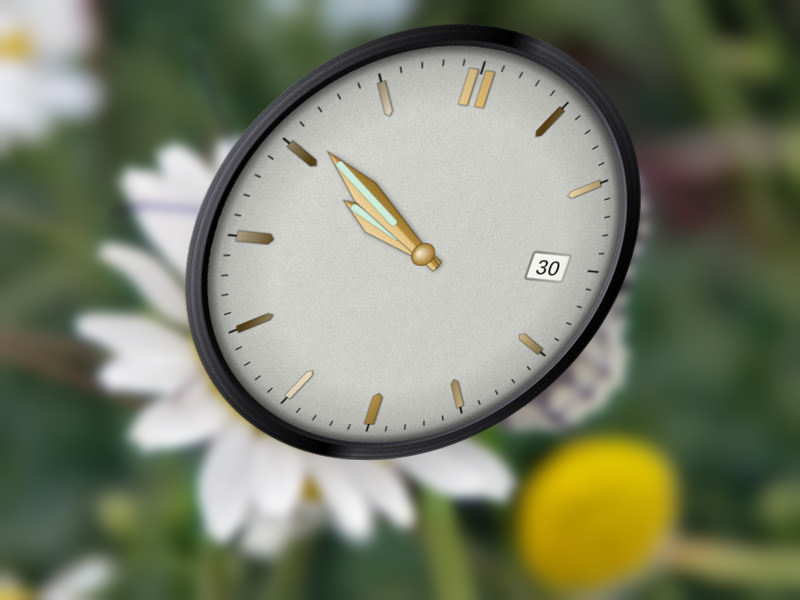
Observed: 9h51
